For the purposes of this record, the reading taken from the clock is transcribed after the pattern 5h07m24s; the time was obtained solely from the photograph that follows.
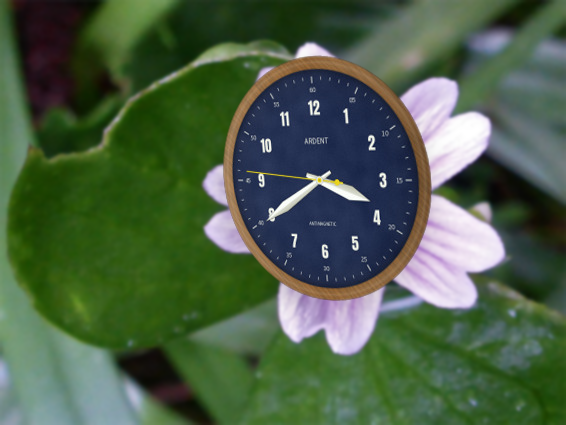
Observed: 3h39m46s
